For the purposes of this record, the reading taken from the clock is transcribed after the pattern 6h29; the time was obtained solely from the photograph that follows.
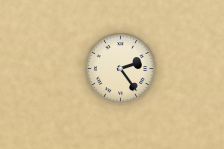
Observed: 2h24
